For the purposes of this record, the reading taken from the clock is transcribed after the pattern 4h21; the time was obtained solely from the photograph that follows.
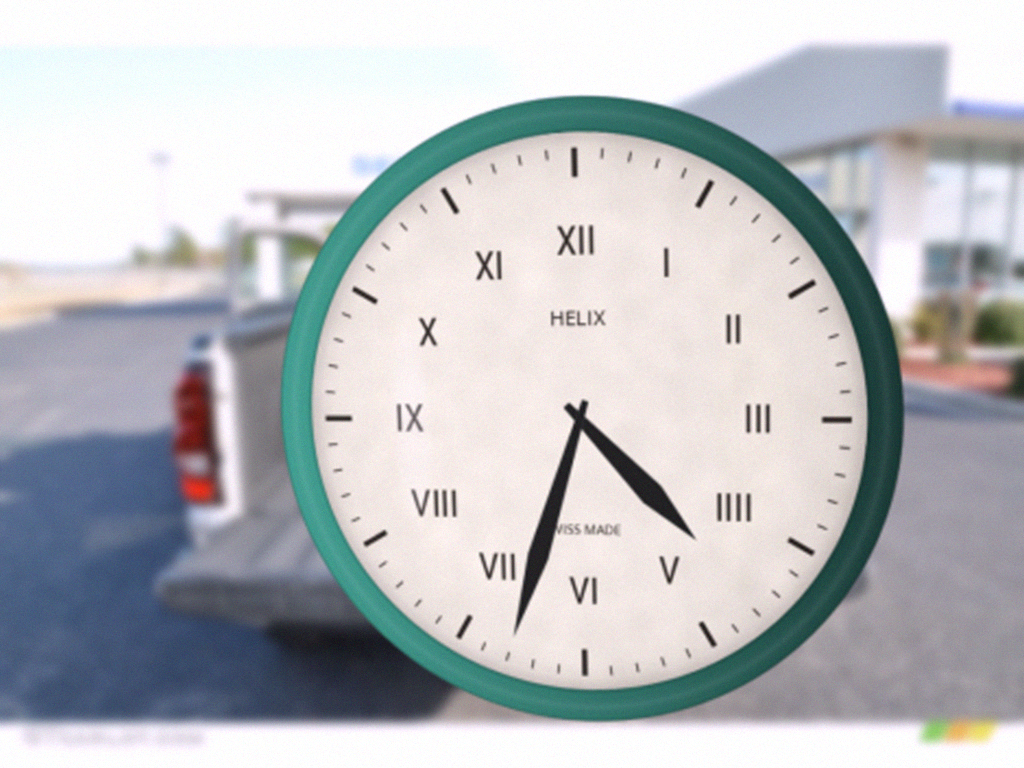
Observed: 4h33
